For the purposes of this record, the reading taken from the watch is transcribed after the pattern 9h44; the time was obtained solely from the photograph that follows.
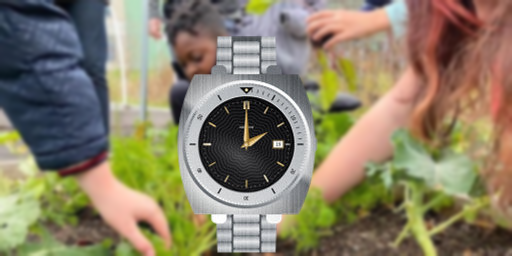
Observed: 2h00
